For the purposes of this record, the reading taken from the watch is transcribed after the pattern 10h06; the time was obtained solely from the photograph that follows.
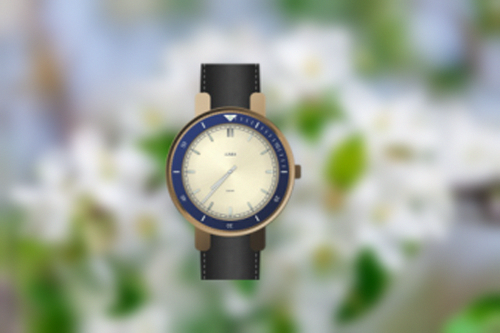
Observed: 7h37
